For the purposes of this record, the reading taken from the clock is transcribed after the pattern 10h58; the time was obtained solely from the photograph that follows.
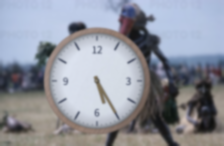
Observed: 5h25
